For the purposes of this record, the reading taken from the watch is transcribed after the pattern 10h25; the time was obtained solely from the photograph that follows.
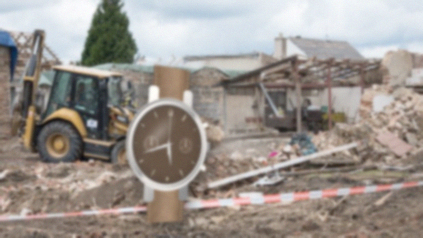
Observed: 5h42
